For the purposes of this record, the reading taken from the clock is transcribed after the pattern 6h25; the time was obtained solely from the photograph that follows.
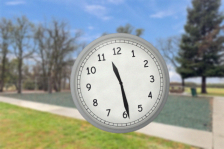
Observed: 11h29
